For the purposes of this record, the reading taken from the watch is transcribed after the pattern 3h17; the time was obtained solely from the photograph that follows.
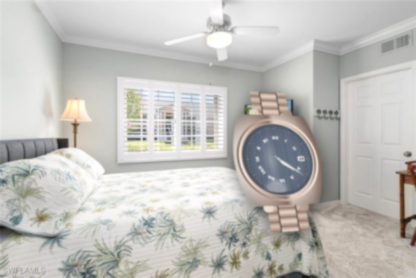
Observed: 4h21
